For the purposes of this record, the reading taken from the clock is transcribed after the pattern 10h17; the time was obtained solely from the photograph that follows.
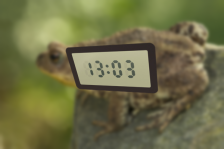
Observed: 13h03
